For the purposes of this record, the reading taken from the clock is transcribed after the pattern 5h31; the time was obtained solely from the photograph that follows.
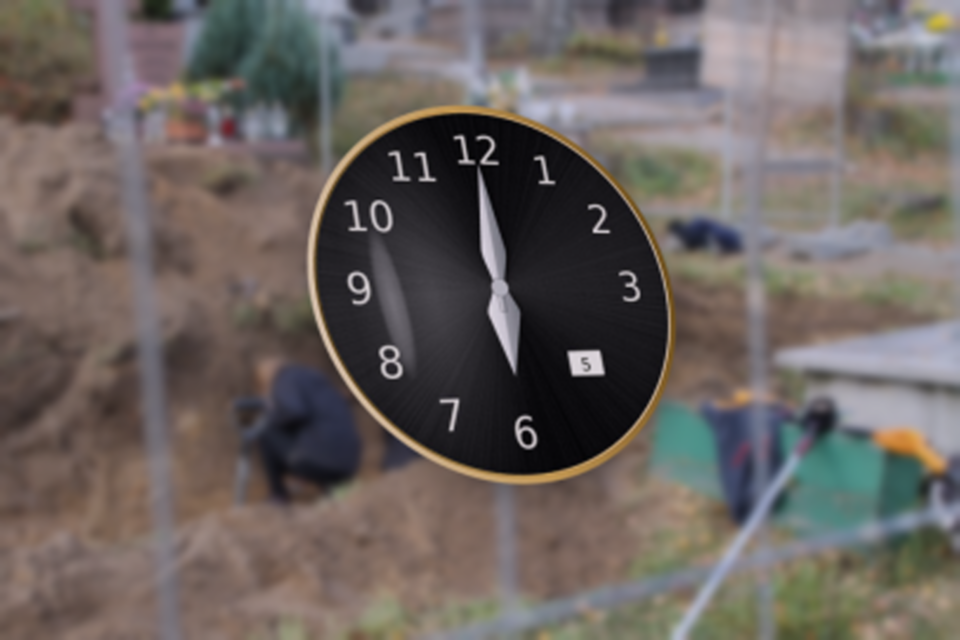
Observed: 6h00
